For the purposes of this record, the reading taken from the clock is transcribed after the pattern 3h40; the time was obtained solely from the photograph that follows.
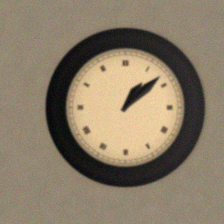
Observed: 1h08
